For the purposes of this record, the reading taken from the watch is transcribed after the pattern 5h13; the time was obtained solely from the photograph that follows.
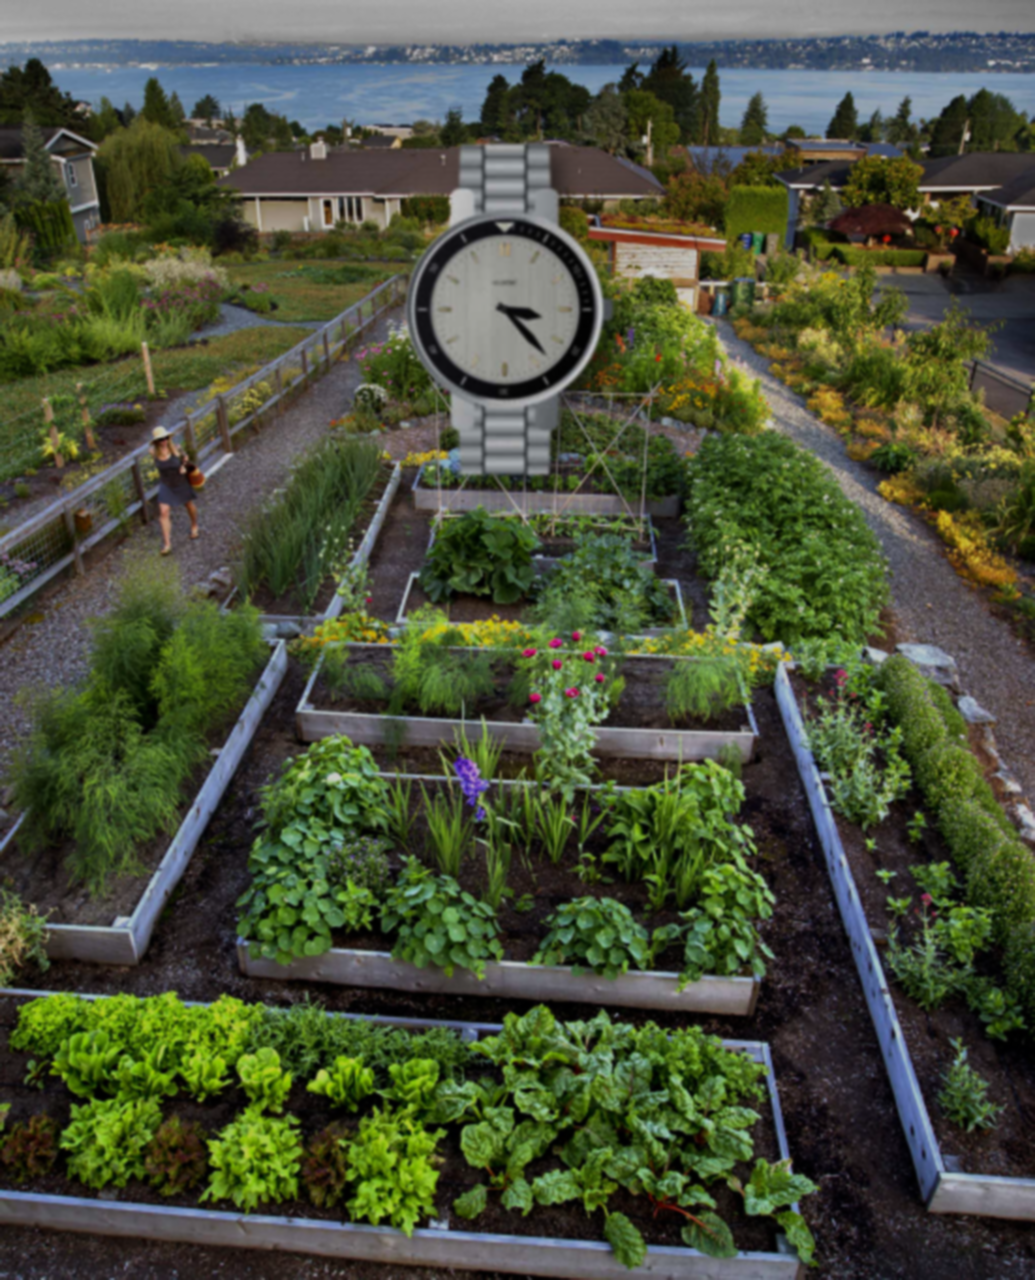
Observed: 3h23
